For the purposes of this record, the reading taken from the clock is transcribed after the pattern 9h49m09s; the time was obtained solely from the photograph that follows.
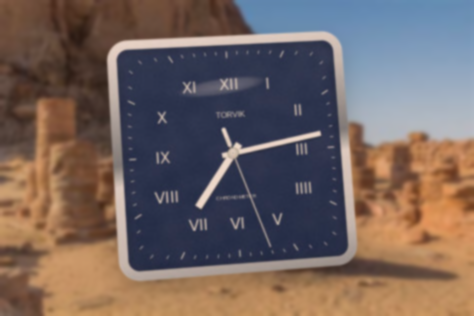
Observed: 7h13m27s
